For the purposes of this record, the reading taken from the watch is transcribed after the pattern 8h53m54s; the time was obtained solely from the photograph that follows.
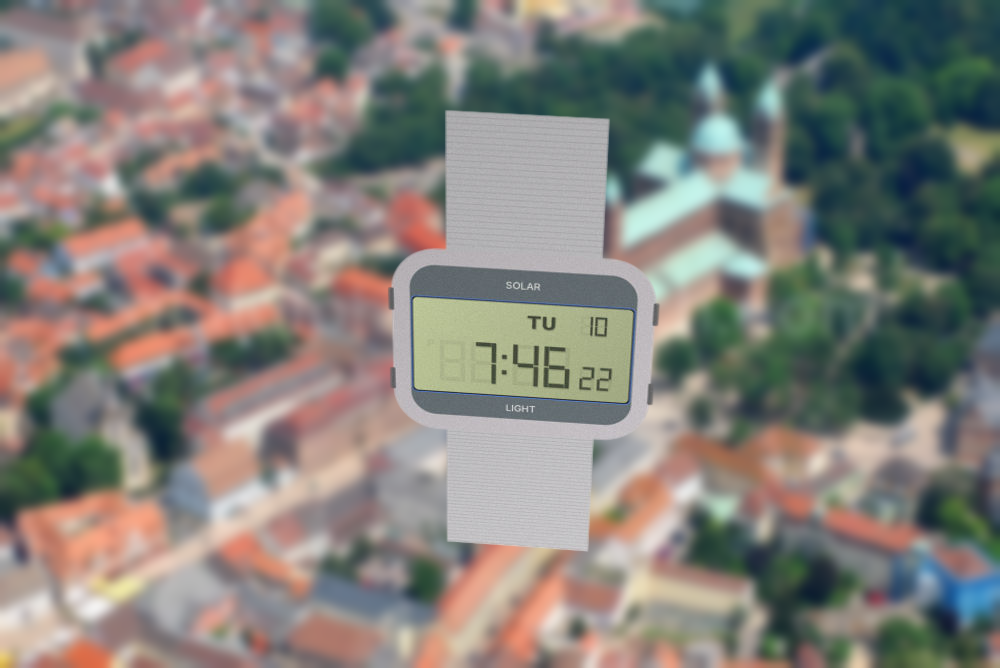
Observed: 7h46m22s
